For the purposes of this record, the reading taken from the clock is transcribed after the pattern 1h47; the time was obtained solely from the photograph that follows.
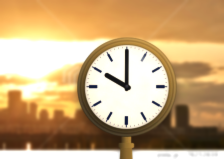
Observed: 10h00
